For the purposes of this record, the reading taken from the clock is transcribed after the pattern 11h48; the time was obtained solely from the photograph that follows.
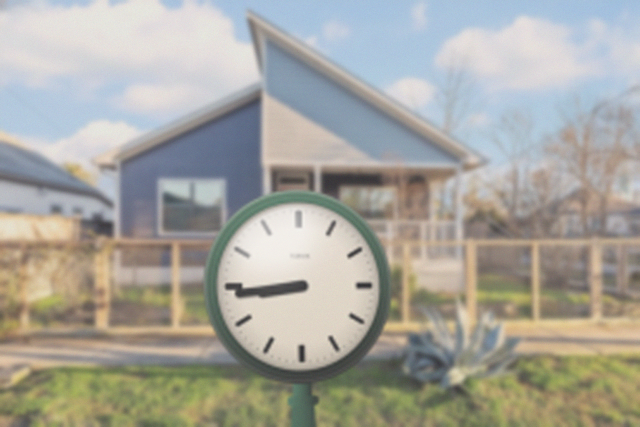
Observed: 8h44
